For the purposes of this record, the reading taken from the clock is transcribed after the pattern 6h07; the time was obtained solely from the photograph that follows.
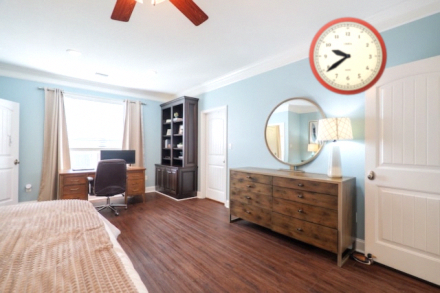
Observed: 9h39
